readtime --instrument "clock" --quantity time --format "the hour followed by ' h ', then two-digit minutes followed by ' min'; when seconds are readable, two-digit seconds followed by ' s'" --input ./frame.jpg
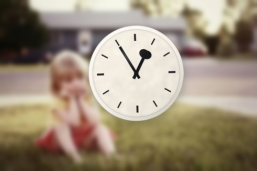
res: 12 h 55 min
